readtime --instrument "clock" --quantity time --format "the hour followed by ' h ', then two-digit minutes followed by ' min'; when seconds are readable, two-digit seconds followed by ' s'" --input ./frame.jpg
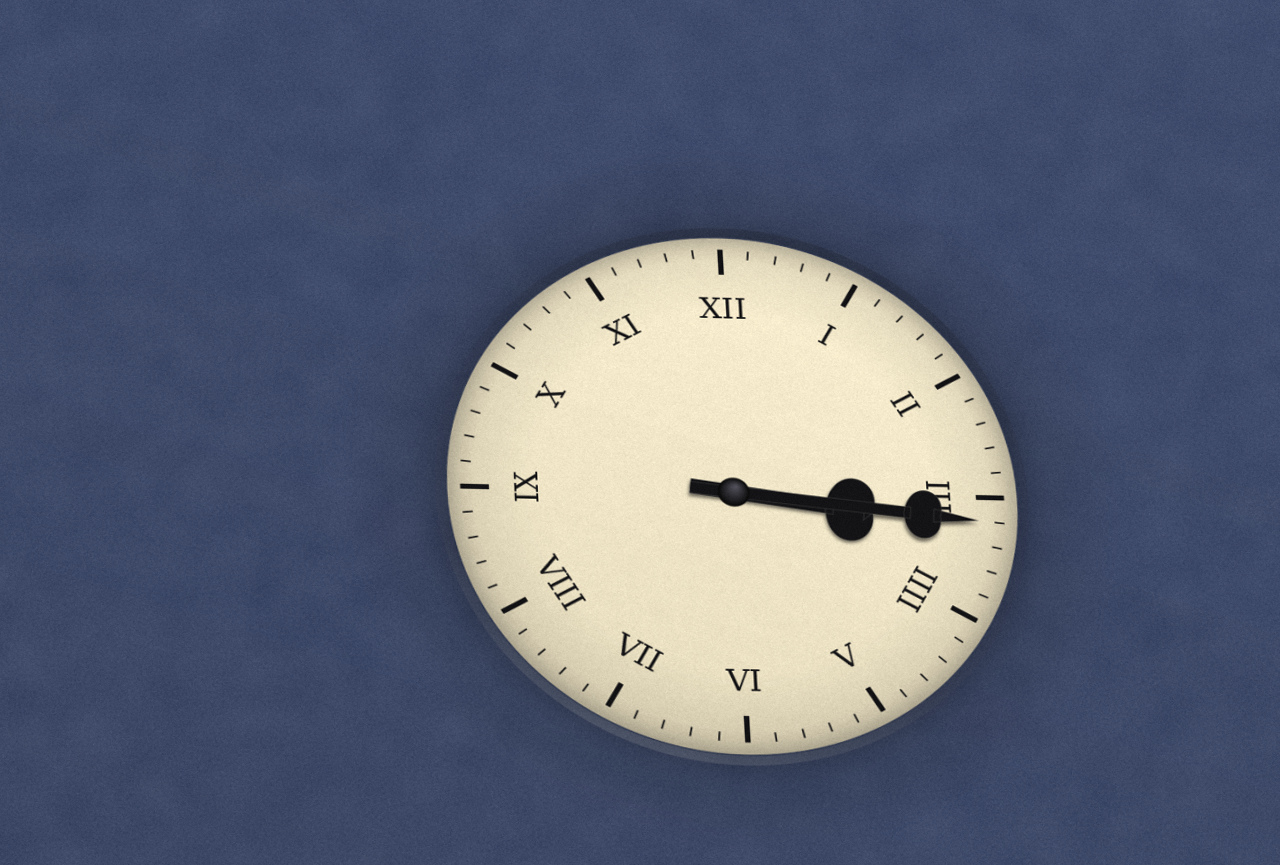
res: 3 h 16 min
